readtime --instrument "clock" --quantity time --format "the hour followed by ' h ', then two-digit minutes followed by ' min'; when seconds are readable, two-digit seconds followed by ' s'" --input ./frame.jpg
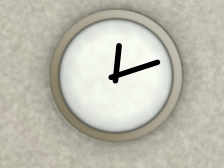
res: 12 h 12 min
